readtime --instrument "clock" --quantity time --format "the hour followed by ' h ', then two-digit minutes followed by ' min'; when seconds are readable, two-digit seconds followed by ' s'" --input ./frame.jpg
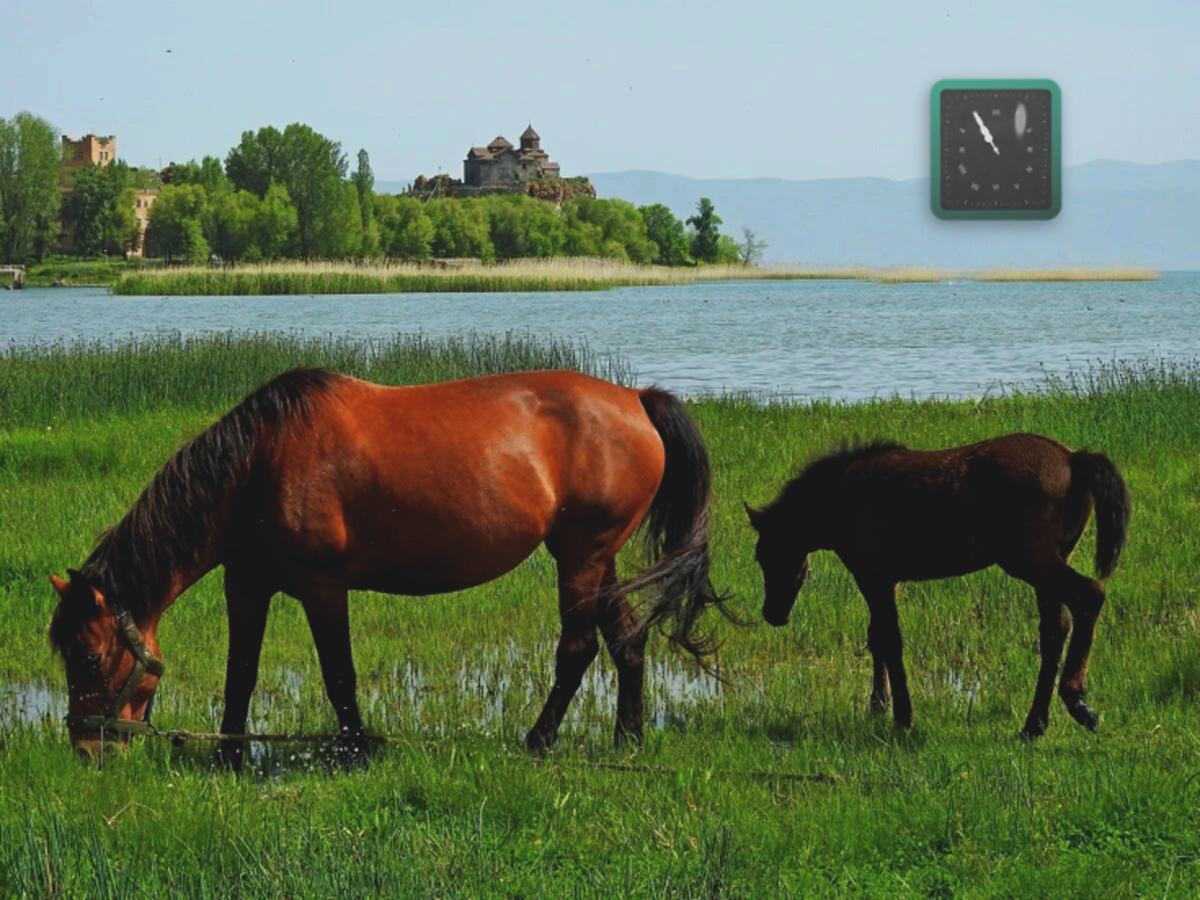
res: 10 h 55 min
